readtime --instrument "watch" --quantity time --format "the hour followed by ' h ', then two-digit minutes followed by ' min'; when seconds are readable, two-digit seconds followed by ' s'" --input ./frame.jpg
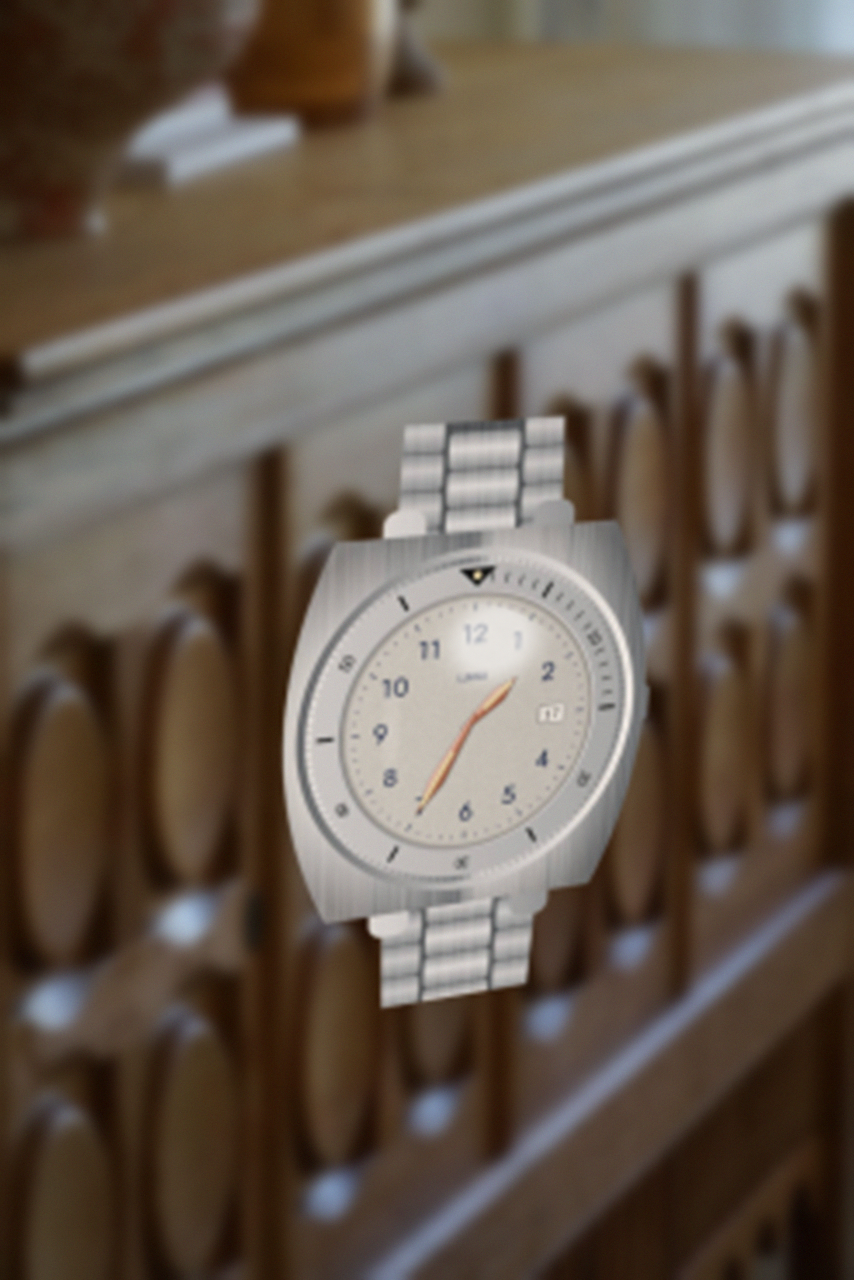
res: 1 h 35 min
